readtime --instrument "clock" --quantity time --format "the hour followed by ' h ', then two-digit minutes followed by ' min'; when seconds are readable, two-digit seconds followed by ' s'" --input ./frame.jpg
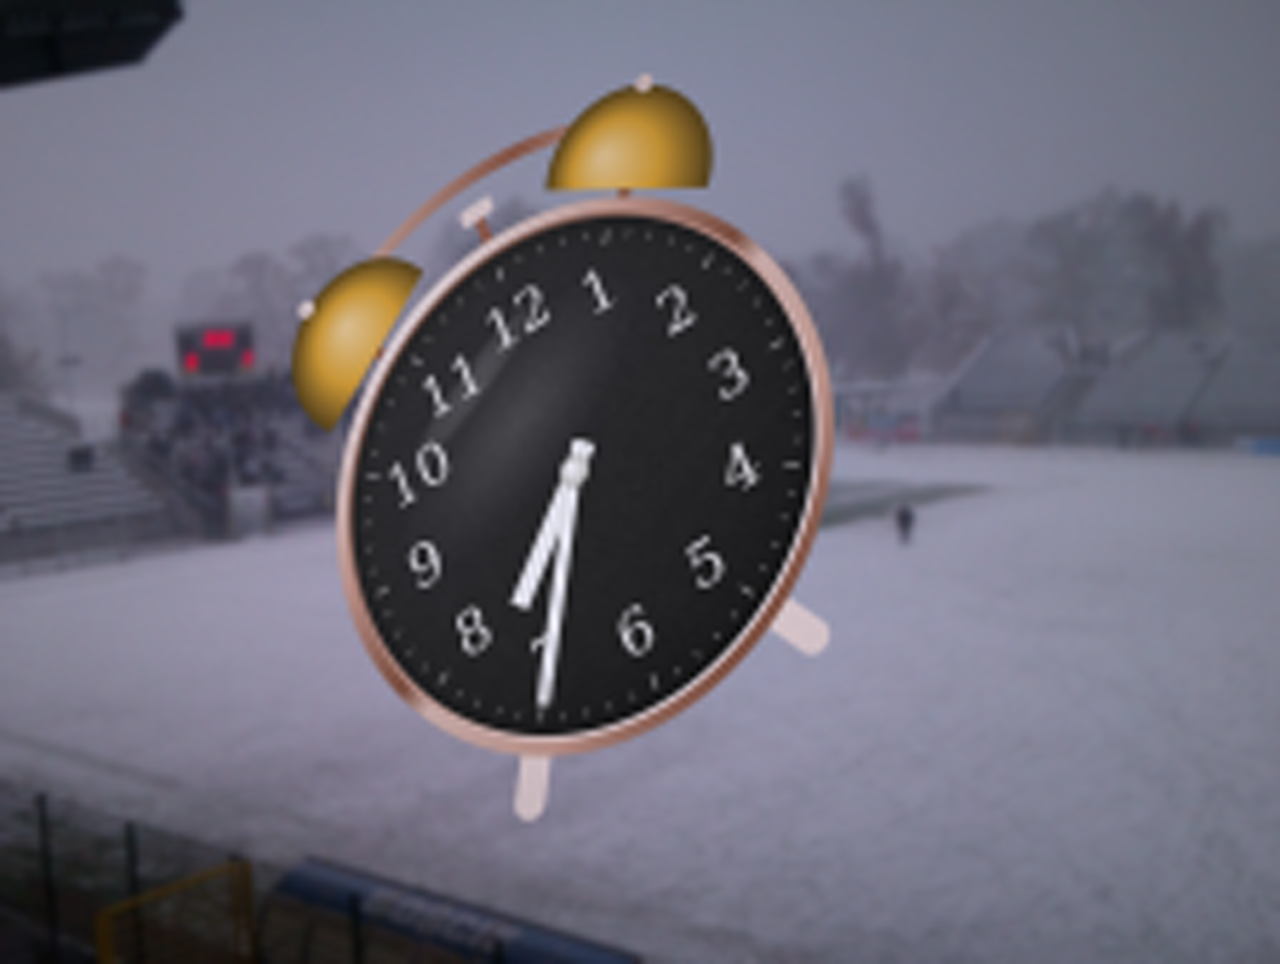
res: 7 h 35 min
